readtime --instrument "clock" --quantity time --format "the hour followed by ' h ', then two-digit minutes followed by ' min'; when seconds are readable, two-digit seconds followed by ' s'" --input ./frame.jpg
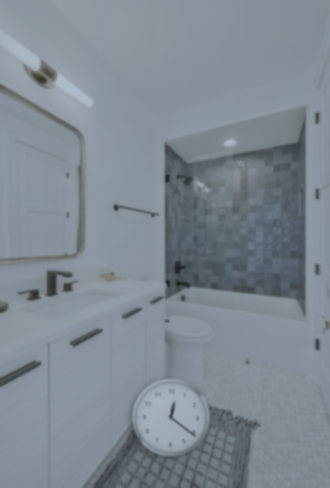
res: 12 h 21 min
